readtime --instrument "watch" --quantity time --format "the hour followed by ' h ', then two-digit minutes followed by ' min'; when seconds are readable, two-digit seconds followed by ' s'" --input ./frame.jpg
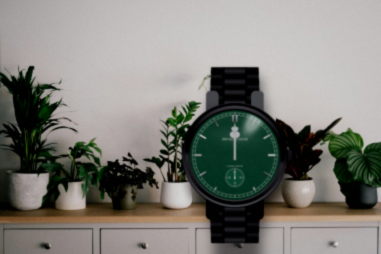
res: 12 h 00 min
